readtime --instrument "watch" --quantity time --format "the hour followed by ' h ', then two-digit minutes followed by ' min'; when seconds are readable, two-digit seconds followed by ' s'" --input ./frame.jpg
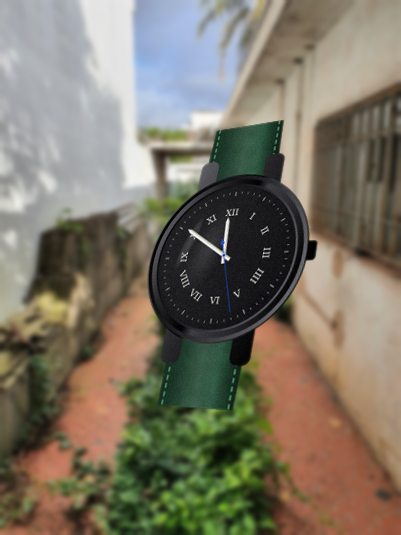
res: 11 h 50 min 27 s
